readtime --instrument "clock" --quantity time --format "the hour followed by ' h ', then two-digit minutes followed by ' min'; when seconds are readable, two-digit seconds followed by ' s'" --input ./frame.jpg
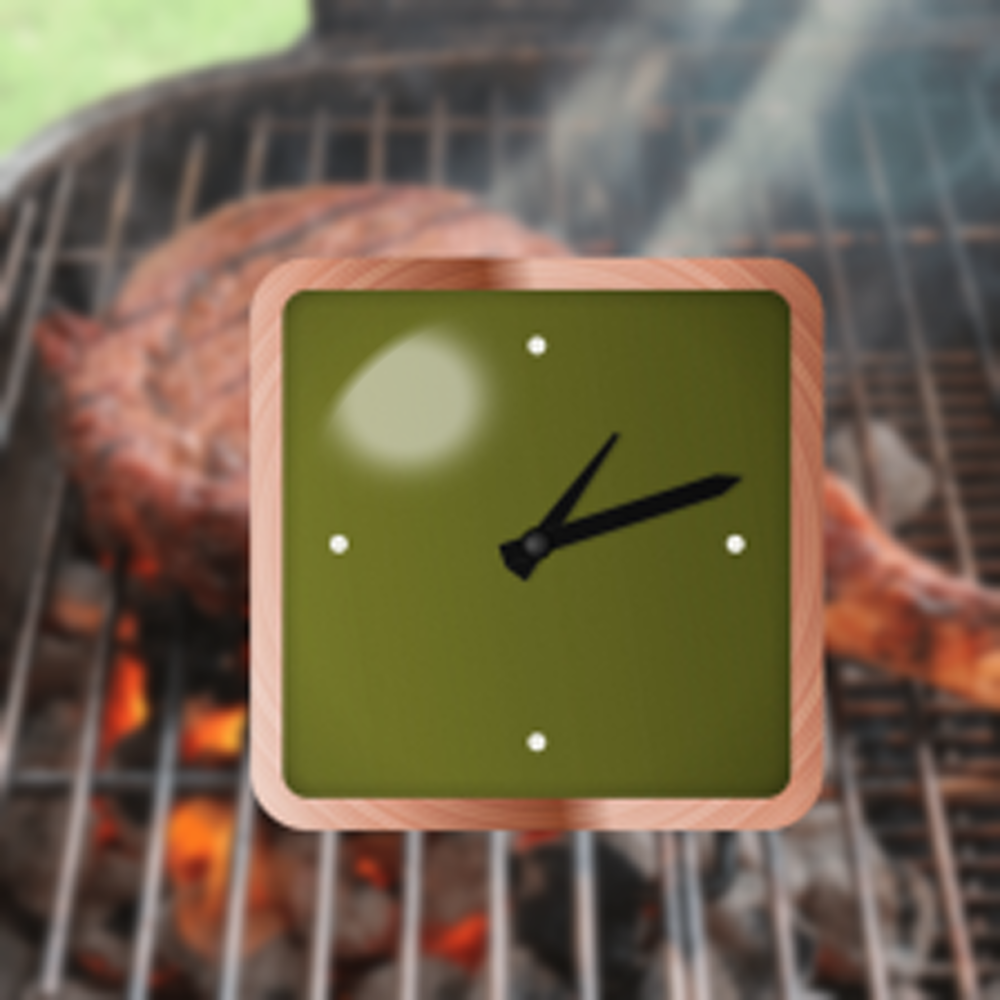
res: 1 h 12 min
